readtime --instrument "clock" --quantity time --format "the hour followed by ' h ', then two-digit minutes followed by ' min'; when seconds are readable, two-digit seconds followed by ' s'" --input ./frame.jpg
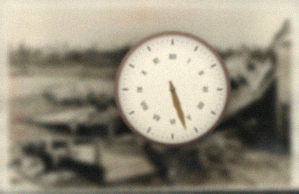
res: 5 h 27 min
